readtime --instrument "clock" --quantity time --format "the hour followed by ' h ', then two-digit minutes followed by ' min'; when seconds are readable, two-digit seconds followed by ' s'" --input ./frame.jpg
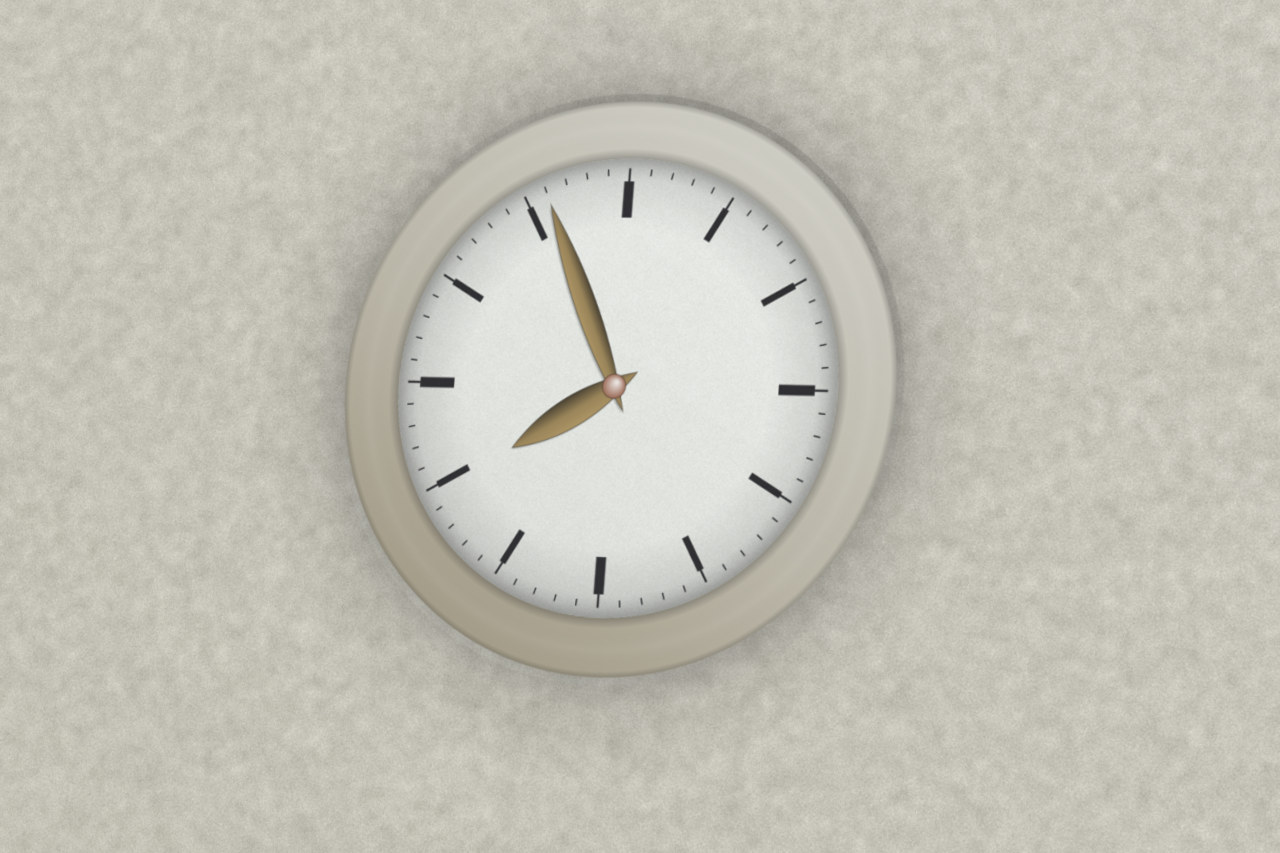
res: 7 h 56 min
